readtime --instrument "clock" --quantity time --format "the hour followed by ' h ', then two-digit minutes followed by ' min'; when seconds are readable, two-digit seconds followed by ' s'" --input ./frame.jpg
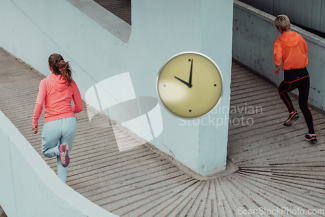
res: 10 h 01 min
